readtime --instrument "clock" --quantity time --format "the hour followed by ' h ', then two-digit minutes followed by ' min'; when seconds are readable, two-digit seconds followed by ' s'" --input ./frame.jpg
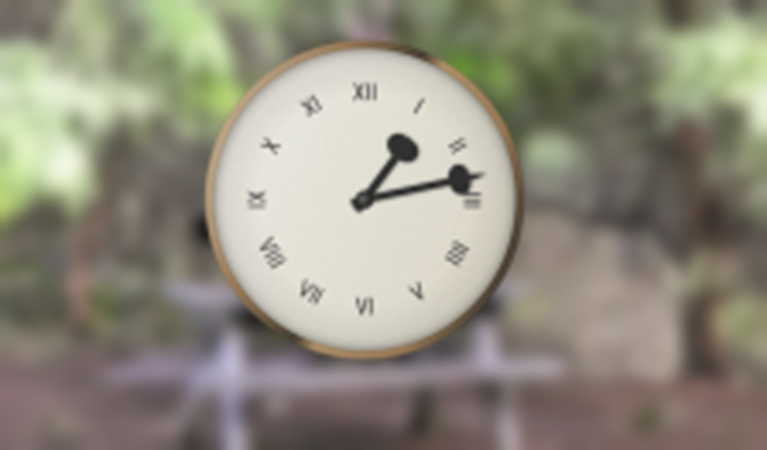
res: 1 h 13 min
